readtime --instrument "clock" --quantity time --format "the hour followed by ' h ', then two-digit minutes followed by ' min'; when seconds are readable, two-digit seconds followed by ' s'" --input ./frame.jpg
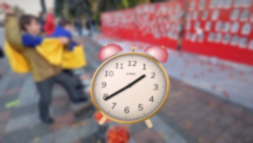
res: 1 h 39 min
